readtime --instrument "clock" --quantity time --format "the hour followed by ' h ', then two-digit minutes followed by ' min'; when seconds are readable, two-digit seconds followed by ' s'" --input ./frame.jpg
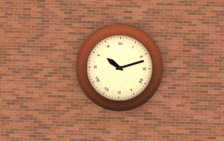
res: 10 h 12 min
